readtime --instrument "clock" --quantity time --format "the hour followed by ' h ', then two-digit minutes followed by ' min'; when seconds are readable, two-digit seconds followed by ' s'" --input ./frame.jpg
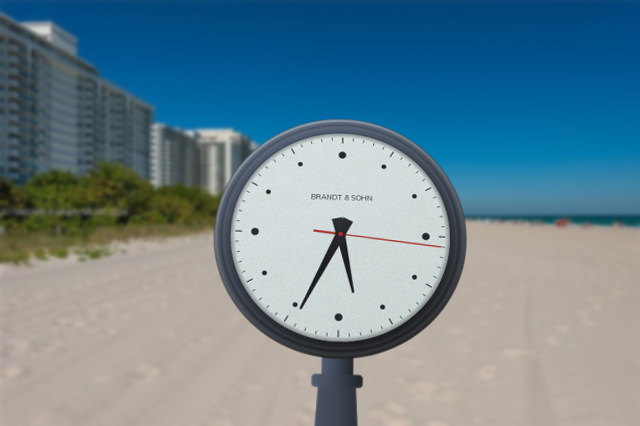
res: 5 h 34 min 16 s
